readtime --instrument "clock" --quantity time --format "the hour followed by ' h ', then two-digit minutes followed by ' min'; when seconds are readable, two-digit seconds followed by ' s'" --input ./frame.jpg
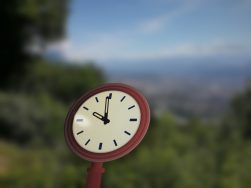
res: 9 h 59 min
